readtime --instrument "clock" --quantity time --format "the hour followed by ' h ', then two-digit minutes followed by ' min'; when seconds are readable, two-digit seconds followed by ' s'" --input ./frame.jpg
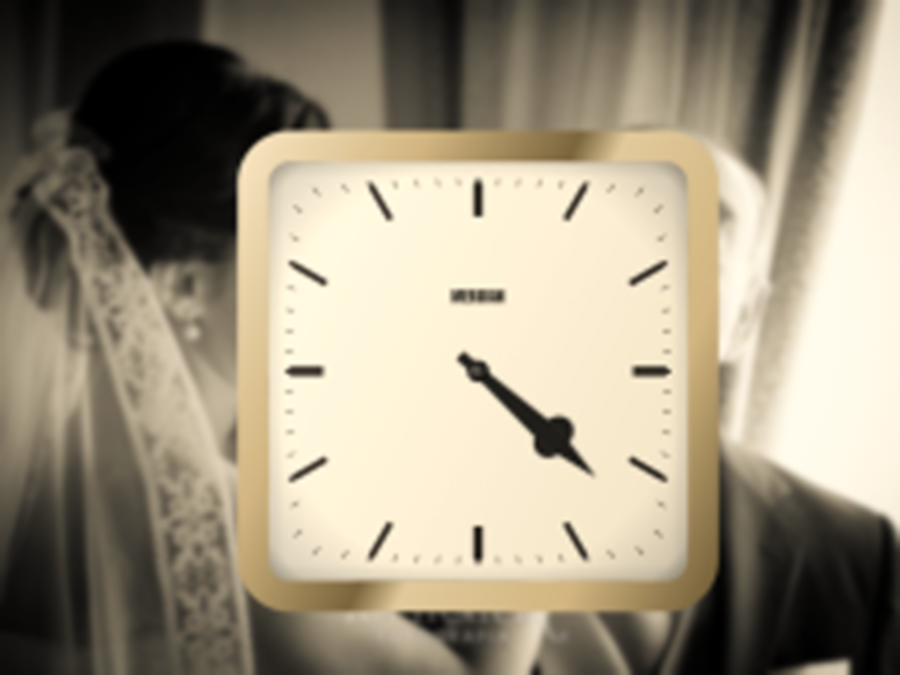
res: 4 h 22 min
